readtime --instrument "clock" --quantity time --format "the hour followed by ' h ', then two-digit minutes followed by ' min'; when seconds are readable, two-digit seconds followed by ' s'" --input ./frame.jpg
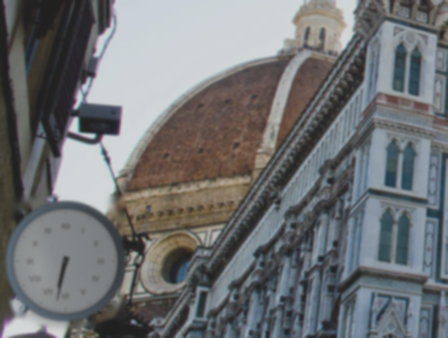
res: 6 h 32 min
